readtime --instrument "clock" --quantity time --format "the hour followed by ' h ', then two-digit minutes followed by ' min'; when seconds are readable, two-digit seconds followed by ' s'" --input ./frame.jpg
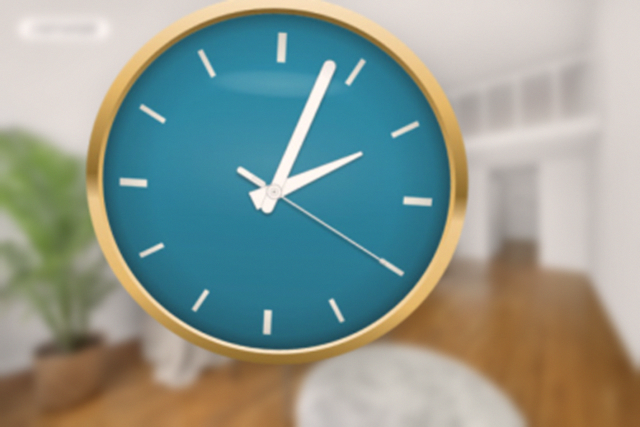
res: 2 h 03 min 20 s
